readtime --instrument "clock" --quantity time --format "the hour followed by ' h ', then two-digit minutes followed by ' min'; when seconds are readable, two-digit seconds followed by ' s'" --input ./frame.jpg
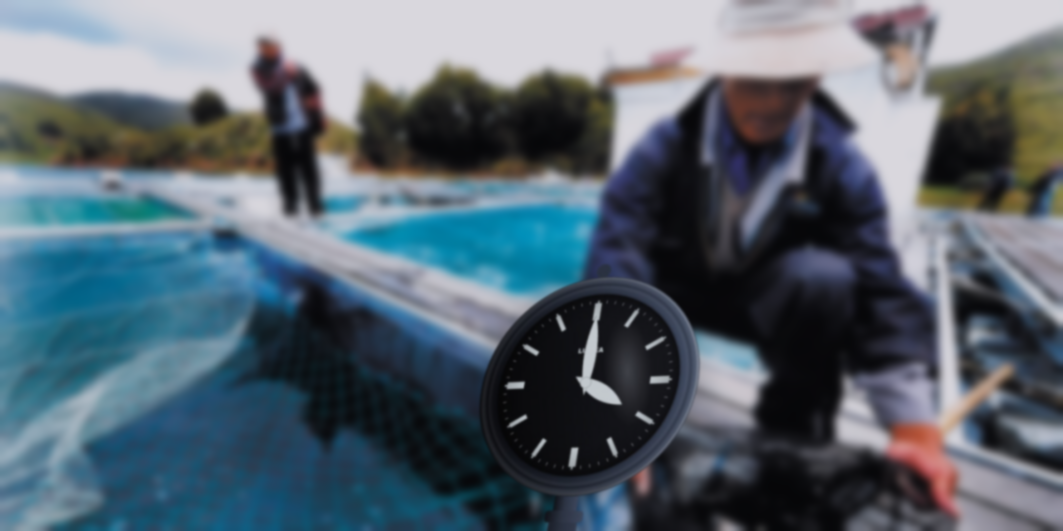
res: 4 h 00 min
